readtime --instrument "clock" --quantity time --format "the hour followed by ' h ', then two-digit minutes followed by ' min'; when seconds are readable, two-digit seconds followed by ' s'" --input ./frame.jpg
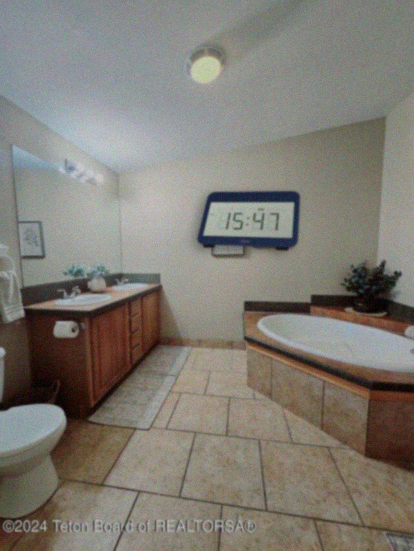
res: 15 h 47 min
